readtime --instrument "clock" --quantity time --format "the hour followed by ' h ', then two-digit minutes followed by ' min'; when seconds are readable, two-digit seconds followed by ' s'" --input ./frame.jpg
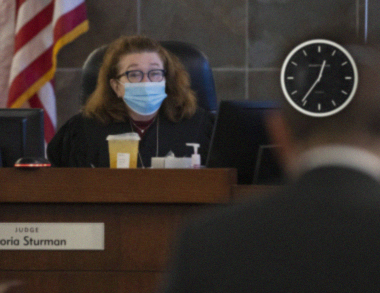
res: 12 h 36 min
